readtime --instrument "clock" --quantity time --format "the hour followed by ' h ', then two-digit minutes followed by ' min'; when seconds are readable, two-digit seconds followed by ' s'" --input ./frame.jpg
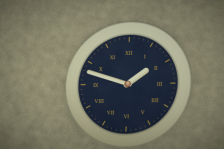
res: 1 h 48 min
